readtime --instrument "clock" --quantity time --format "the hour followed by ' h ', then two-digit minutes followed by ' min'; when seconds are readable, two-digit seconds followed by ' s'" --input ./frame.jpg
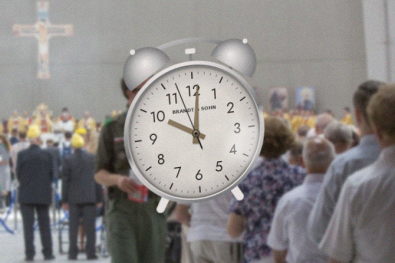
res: 10 h 00 min 57 s
